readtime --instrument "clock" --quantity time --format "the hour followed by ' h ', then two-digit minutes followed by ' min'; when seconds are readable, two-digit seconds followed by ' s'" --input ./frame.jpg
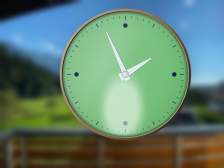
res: 1 h 56 min
